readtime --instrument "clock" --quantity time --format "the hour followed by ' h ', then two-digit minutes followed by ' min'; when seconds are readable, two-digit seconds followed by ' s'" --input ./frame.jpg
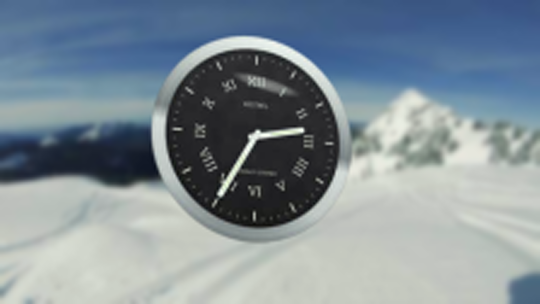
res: 2 h 35 min
